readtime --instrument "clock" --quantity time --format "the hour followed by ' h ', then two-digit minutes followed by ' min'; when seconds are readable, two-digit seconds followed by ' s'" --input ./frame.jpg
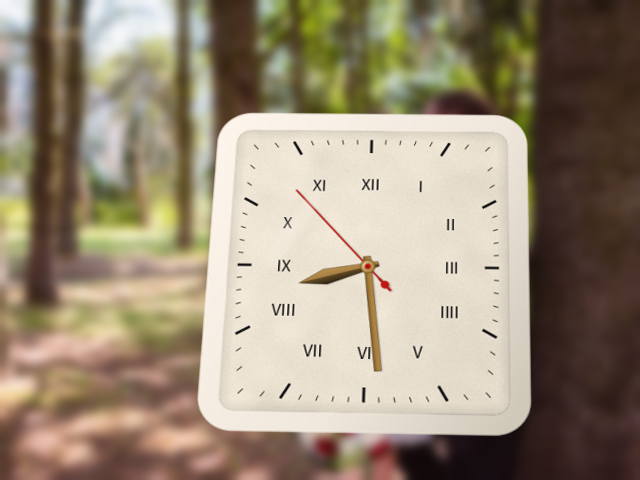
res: 8 h 28 min 53 s
